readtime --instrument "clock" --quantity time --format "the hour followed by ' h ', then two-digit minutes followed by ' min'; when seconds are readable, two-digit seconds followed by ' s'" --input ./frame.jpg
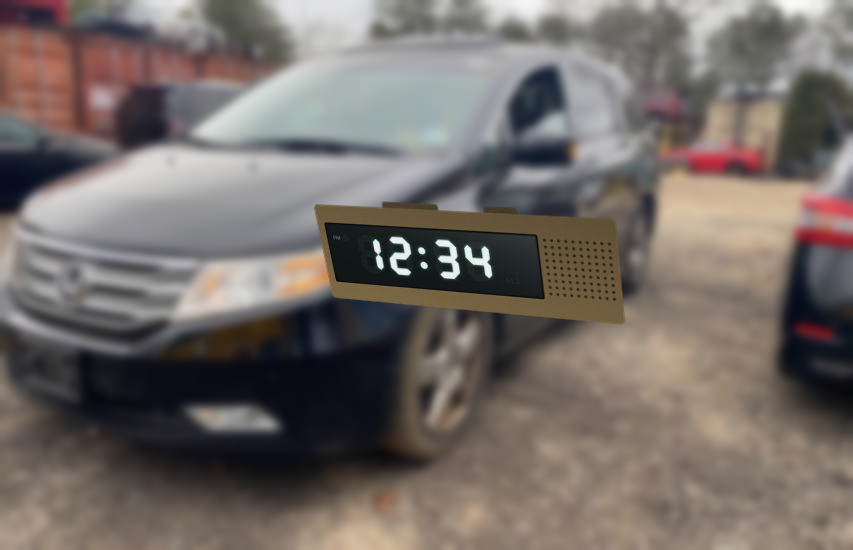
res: 12 h 34 min
